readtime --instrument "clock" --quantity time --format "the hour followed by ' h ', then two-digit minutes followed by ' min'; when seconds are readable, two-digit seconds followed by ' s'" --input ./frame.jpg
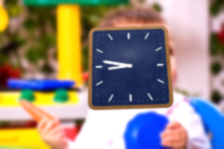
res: 8 h 47 min
